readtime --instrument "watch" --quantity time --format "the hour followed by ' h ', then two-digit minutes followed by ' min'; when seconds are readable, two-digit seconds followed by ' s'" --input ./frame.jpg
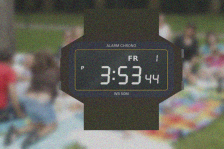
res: 3 h 53 min 44 s
